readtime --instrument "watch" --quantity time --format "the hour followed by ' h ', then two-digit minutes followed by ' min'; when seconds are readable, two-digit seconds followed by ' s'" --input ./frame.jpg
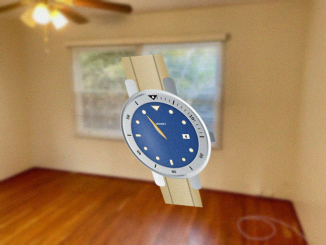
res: 10 h 55 min
